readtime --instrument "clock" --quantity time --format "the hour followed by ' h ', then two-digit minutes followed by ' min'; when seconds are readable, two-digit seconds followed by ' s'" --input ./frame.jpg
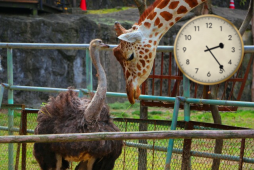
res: 2 h 24 min
